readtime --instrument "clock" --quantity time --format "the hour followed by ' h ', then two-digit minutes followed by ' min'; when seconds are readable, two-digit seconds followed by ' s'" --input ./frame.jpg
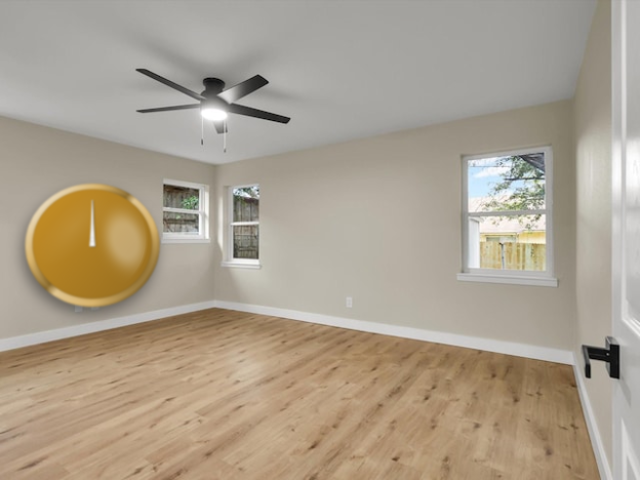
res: 12 h 00 min
